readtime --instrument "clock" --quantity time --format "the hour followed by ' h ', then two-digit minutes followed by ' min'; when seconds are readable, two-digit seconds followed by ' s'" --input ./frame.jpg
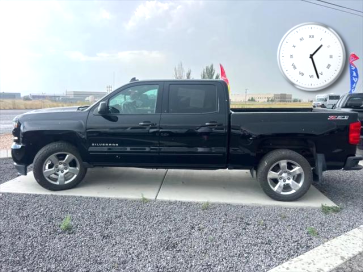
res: 1 h 27 min
